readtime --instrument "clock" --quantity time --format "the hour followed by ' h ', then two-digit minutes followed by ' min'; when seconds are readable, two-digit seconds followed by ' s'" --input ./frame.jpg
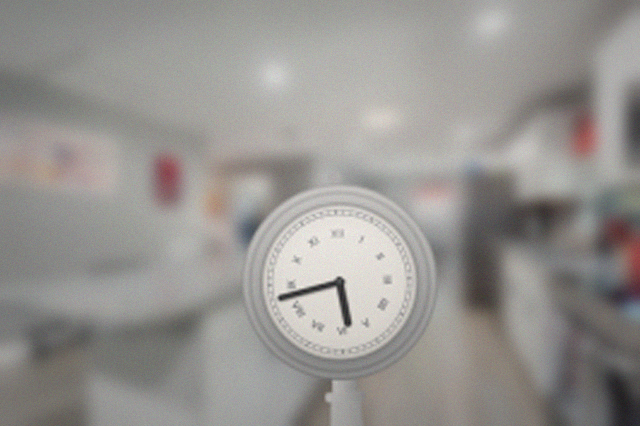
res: 5 h 43 min
